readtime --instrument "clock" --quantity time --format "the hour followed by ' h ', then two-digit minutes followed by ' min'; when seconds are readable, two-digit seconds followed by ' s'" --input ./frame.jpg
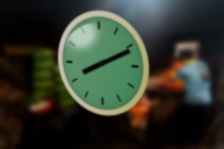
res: 8 h 11 min
